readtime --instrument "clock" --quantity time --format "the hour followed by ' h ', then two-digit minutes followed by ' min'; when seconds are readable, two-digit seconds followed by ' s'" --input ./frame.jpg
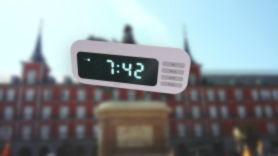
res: 7 h 42 min
